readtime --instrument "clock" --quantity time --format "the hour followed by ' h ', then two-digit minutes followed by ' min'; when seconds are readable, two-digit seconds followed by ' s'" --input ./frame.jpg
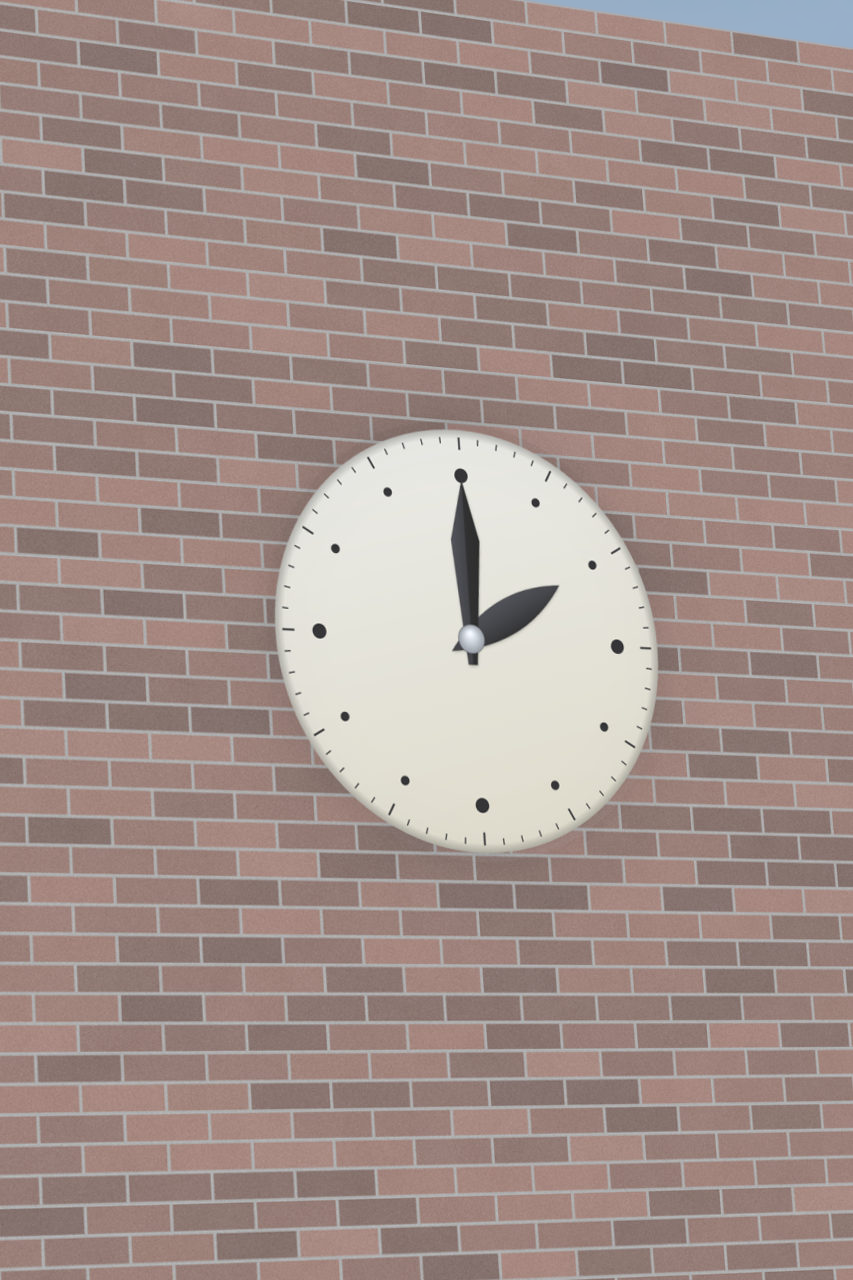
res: 2 h 00 min
